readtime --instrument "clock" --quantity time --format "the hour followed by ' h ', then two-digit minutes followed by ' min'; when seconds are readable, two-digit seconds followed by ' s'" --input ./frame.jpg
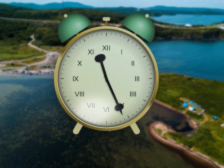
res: 11 h 26 min
